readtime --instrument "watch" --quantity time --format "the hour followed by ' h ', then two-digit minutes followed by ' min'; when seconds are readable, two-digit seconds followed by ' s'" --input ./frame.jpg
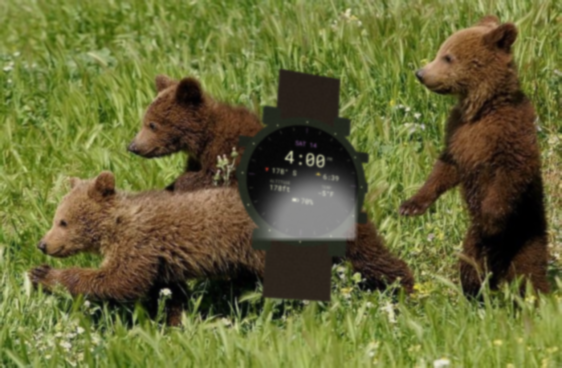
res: 4 h 00 min
